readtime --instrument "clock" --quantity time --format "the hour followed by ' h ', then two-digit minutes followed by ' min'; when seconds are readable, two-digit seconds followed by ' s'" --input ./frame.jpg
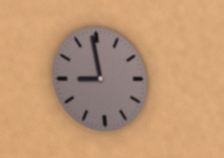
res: 8 h 59 min
